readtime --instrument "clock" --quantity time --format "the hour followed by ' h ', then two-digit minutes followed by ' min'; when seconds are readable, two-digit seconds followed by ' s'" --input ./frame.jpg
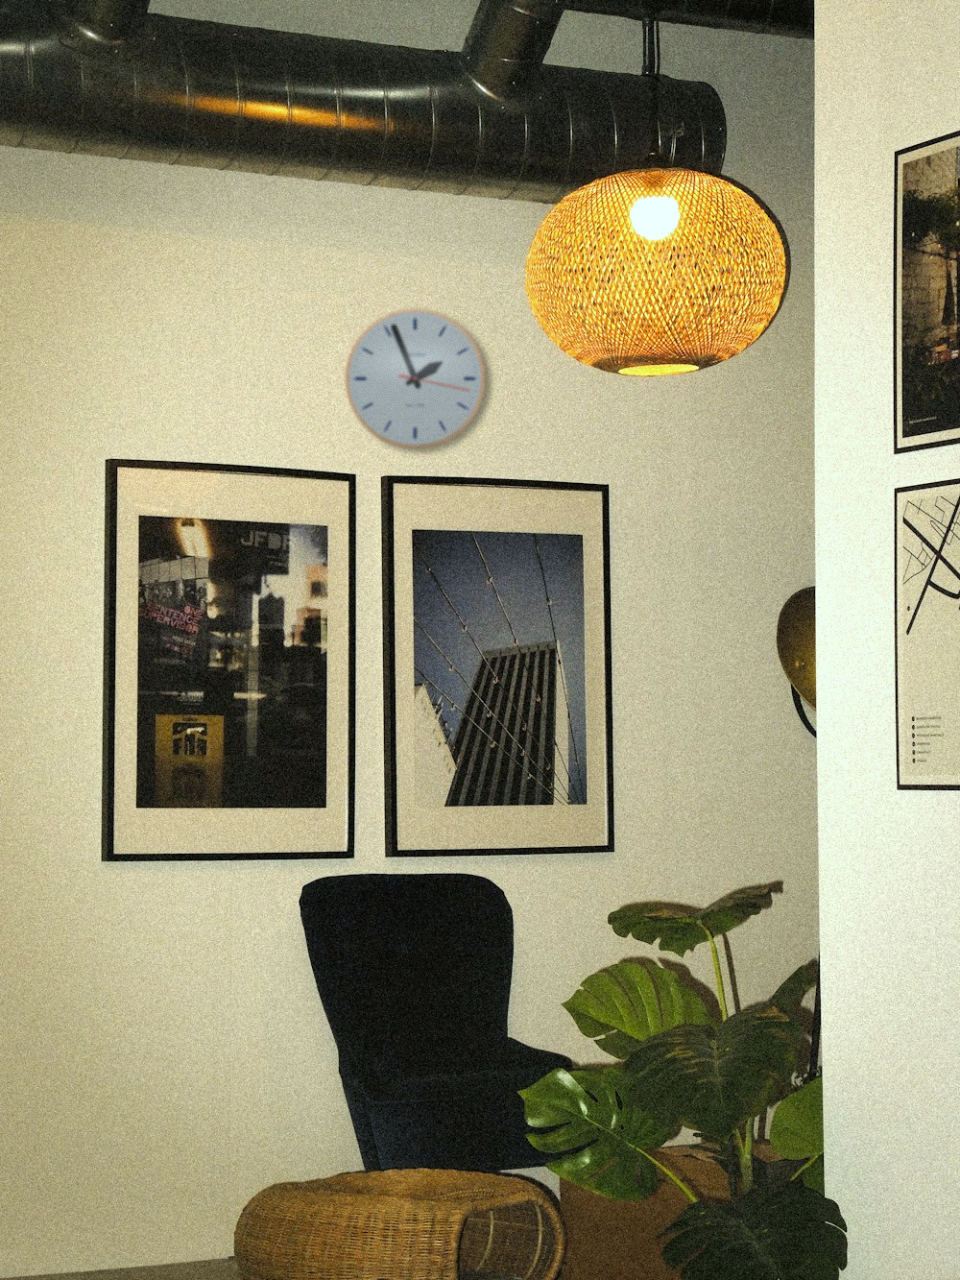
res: 1 h 56 min 17 s
